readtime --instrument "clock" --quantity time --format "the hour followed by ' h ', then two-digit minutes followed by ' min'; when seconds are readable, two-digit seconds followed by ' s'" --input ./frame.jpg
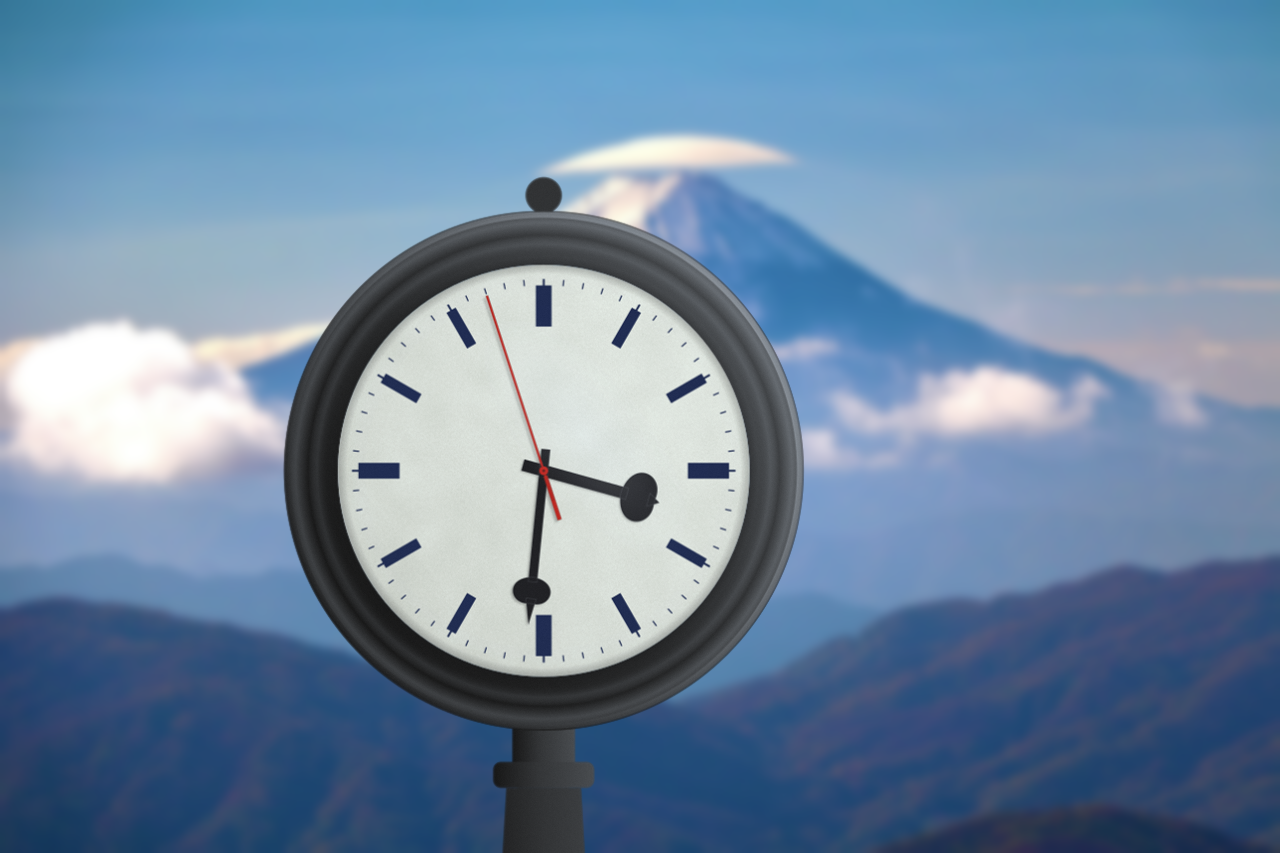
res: 3 h 30 min 57 s
